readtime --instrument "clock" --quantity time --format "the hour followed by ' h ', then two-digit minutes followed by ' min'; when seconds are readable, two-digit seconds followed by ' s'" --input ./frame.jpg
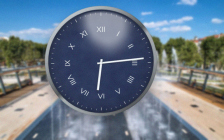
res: 6 h 14 min
